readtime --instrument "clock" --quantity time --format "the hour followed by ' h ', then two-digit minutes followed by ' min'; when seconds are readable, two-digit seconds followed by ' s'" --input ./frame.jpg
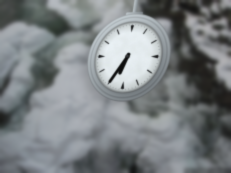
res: 6 h 35 min
